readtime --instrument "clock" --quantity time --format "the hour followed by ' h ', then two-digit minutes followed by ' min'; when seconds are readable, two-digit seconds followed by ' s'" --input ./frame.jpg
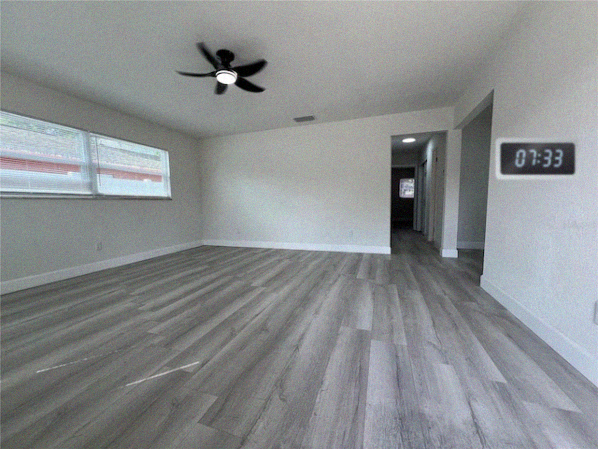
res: 7 h 33 min
